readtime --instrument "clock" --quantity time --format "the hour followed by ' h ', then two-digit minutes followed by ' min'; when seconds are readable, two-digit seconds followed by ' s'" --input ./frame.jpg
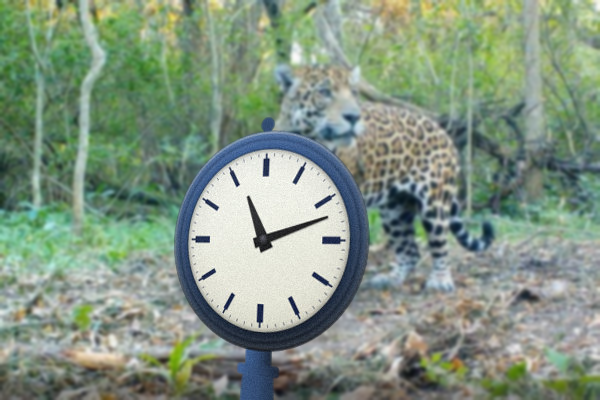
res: 11 h 12 min
